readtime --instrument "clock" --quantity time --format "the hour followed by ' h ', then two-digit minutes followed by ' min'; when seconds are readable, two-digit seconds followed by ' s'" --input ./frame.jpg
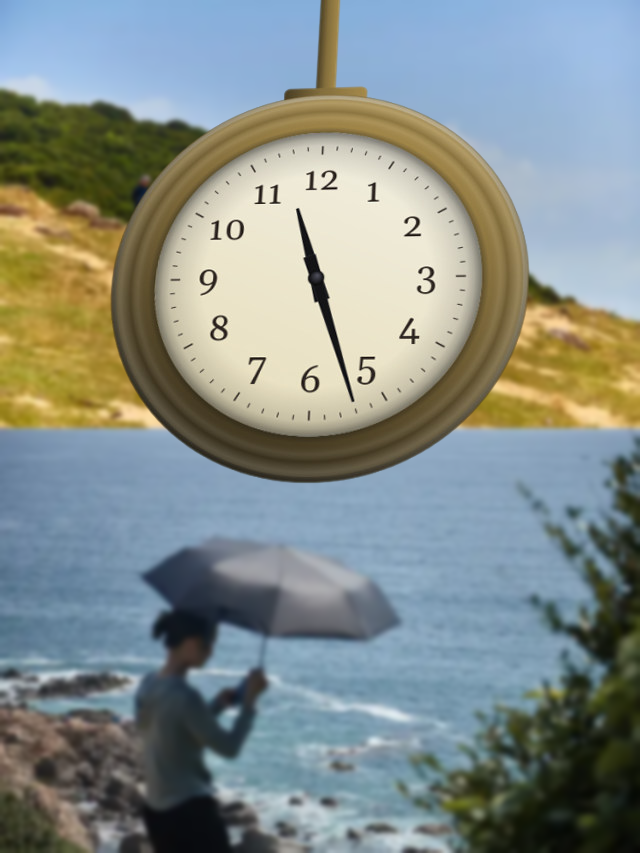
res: 11 h 27 min
